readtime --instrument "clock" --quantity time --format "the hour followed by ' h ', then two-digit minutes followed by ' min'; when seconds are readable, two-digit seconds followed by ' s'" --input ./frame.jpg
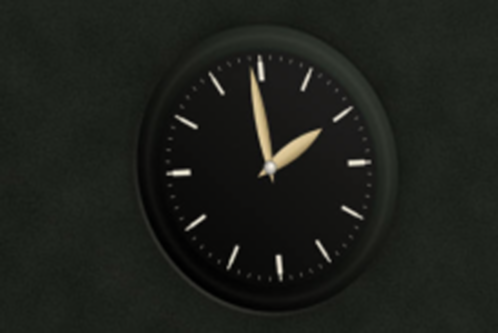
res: 1 h 59 min
